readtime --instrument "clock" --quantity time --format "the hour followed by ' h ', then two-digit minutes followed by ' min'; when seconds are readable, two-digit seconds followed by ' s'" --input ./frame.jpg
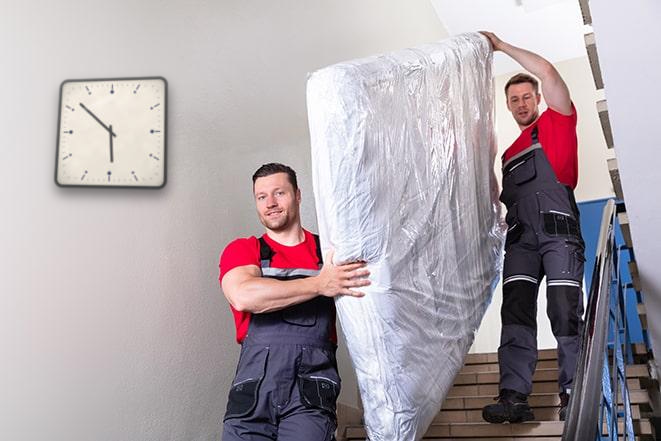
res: 5 h 52 min
